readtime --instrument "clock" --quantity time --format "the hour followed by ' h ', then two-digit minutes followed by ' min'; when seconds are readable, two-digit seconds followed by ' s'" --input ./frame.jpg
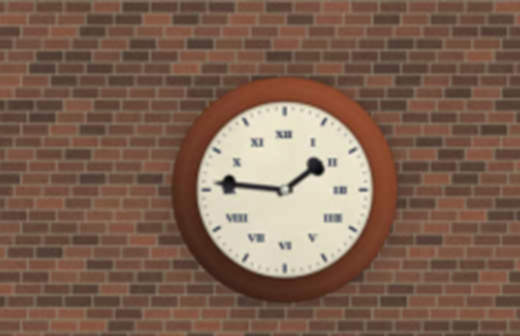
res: 1 h 46 min
